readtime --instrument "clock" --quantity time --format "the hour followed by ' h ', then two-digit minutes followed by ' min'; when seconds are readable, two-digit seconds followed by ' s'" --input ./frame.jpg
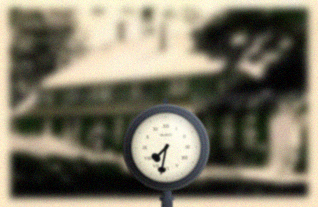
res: 7 h 32 min
